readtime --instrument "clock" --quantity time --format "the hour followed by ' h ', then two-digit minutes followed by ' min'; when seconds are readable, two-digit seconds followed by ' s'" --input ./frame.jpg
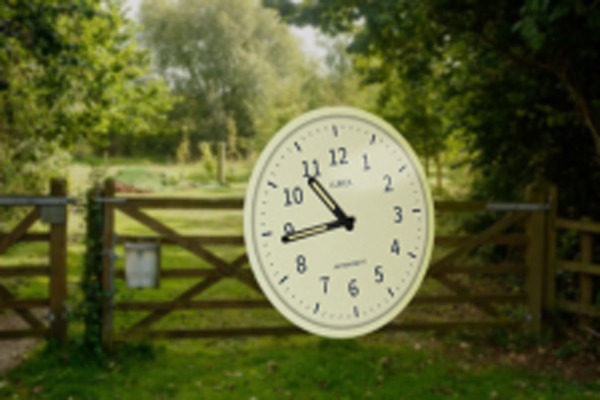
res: 10 h 44 min
